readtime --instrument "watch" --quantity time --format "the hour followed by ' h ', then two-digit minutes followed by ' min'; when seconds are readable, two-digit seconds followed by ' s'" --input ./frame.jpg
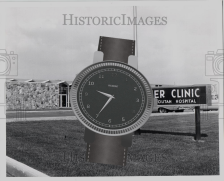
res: 9 h 35 min
